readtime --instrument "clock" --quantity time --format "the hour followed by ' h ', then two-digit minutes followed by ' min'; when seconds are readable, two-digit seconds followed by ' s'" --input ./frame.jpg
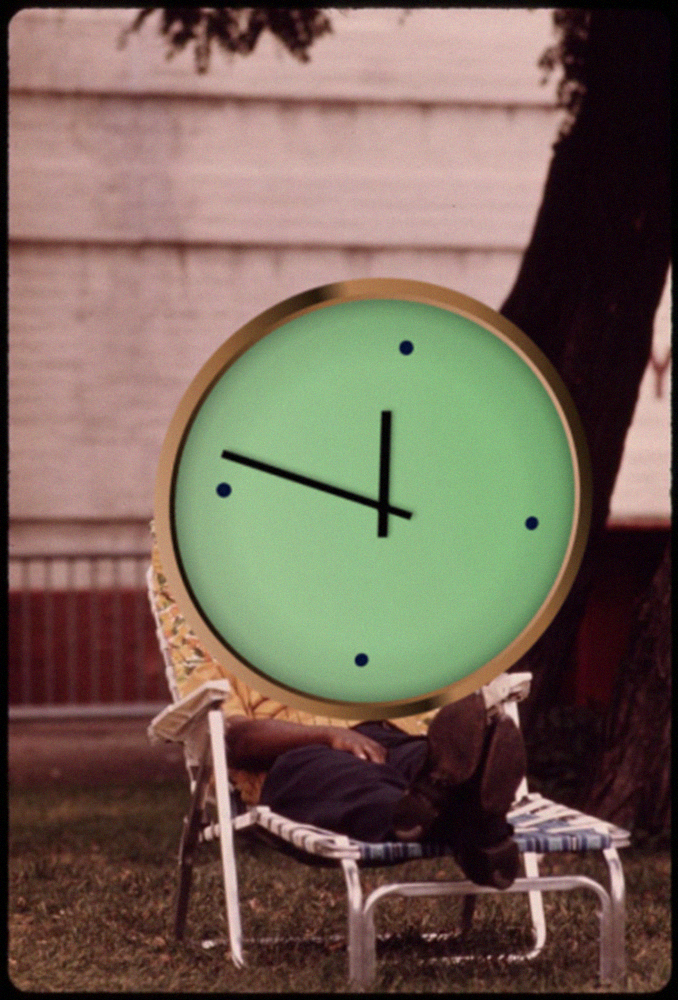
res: 11 h 47 min
